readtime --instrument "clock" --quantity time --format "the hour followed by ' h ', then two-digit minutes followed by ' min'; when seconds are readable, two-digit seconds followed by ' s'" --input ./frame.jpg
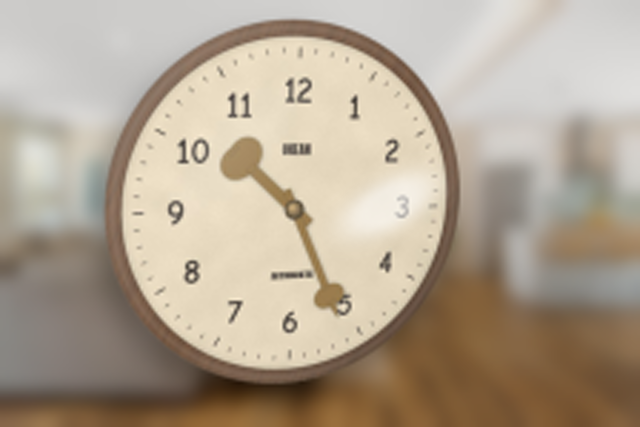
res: 10 h 26 min
